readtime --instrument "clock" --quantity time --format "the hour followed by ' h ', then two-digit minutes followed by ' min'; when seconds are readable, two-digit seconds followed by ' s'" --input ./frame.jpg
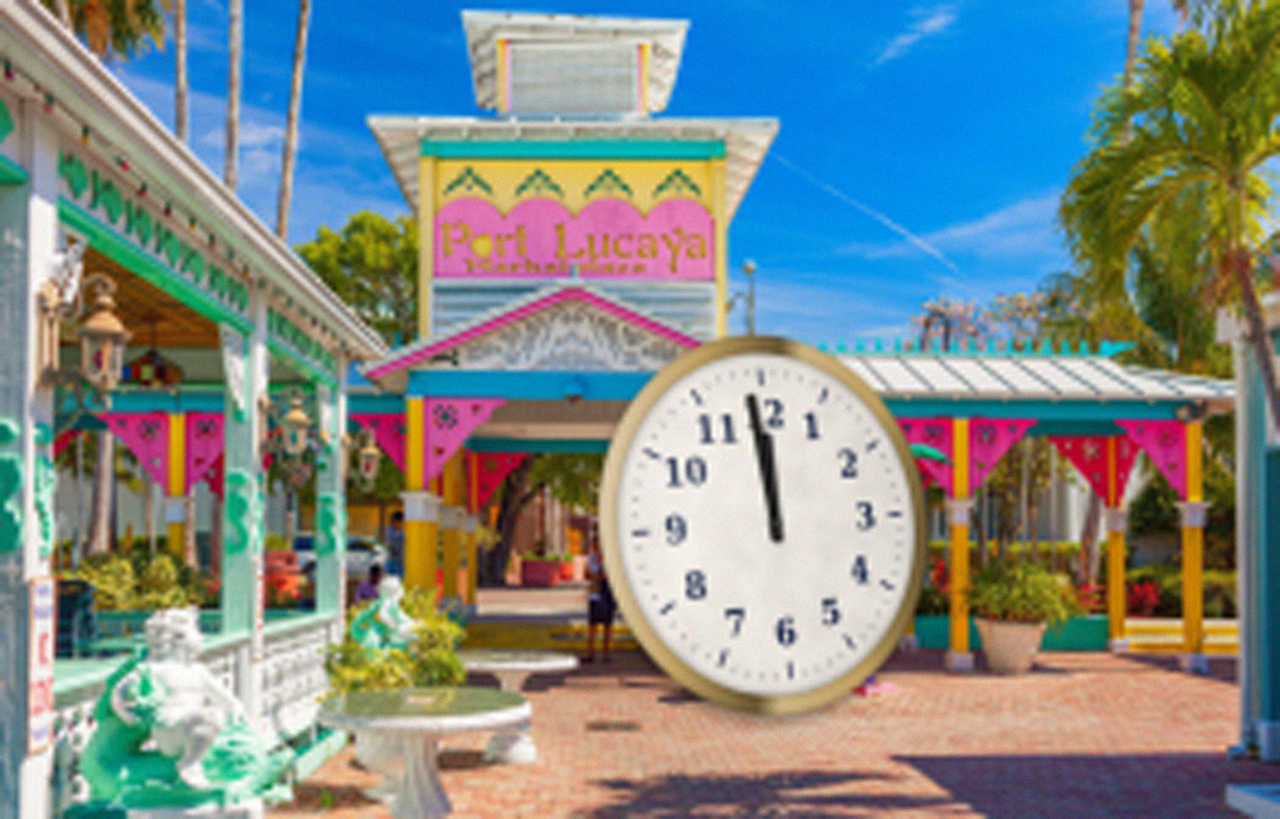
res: 11 h 59 min
